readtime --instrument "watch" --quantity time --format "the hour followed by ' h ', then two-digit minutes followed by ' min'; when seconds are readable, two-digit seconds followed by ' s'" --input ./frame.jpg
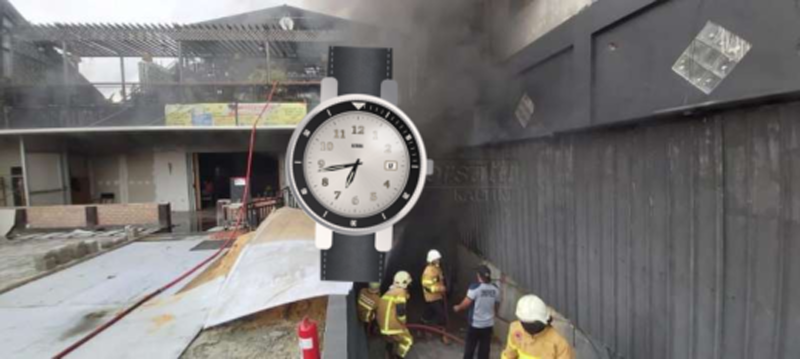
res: 6 h 43 min
